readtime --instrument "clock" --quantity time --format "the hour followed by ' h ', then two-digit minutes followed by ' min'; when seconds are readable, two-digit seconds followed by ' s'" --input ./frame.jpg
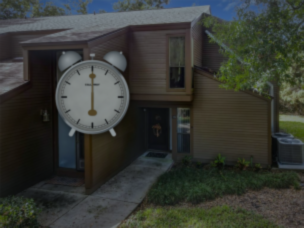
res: 6 h 00 min
